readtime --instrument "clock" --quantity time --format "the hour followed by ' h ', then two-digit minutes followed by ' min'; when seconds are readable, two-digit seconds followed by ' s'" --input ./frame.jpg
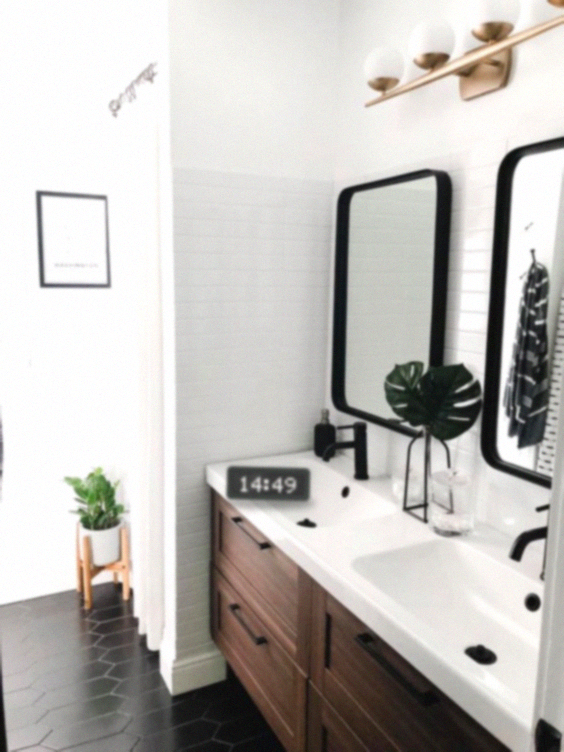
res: 14 h 49 min
